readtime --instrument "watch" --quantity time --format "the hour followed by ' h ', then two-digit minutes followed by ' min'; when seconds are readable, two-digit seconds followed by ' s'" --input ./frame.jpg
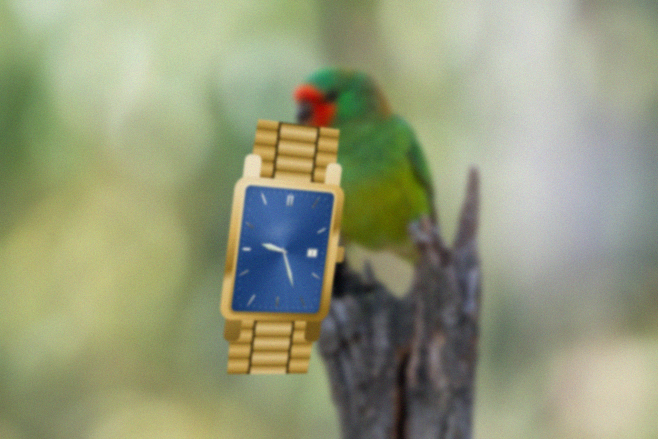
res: 9 h 26 min
